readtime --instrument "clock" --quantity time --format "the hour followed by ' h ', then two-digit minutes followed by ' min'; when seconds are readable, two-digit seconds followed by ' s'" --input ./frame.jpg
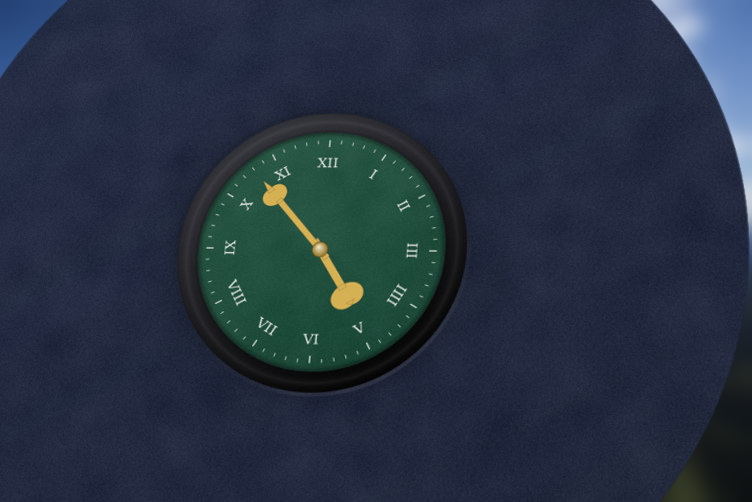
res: 4 h 53 min
